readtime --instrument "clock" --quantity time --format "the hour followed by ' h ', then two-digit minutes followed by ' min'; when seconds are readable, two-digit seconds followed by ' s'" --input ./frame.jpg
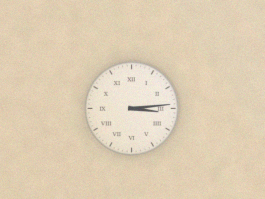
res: 3 h 14 min
